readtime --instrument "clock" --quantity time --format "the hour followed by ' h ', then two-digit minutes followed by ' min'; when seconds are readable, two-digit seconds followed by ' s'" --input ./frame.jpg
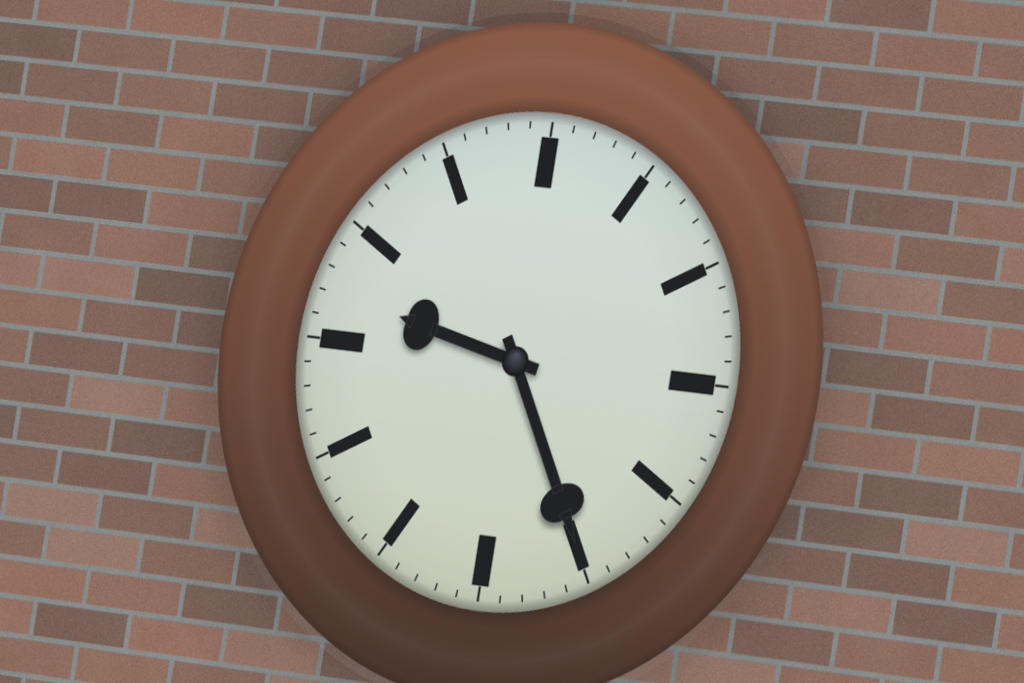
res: 9 h 25 min
